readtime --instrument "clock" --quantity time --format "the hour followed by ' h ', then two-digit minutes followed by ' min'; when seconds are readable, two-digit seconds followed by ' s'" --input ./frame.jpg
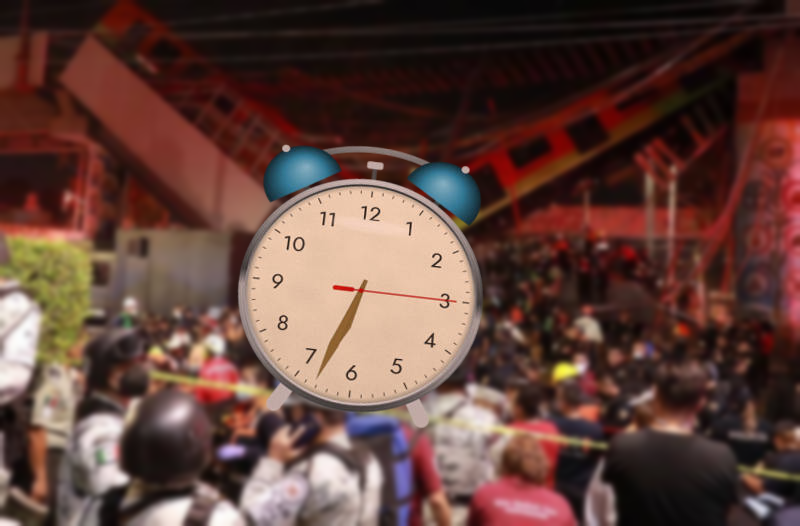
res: 6 h 33 min 15 s
